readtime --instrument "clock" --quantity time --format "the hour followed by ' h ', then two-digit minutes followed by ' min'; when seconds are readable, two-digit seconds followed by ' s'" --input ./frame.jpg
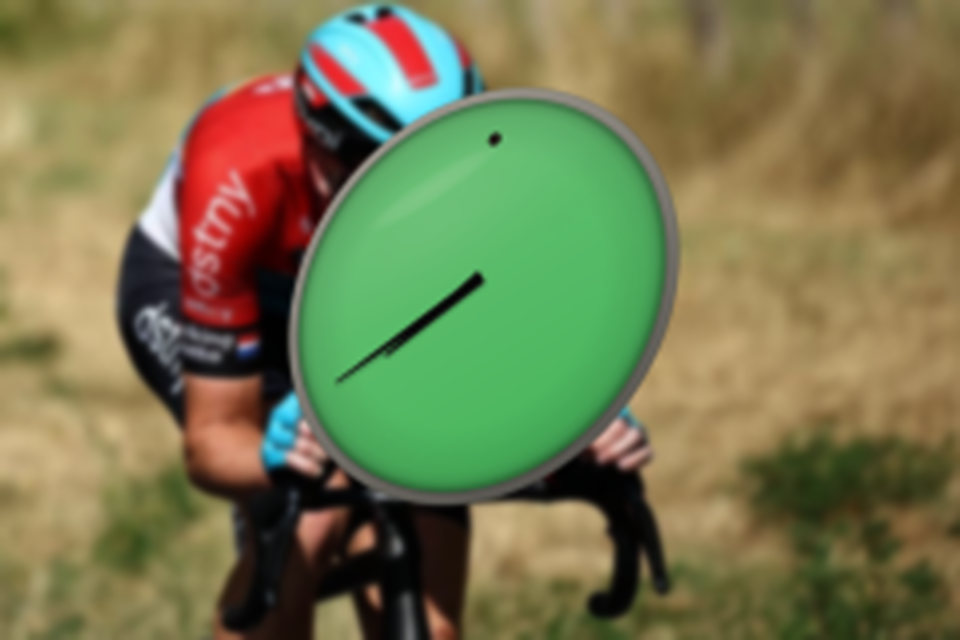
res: 7 h 39 min
